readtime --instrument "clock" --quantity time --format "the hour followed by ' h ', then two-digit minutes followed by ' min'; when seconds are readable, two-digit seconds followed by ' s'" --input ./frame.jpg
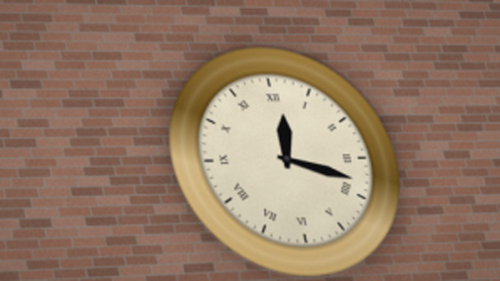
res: 12 h 18 min
